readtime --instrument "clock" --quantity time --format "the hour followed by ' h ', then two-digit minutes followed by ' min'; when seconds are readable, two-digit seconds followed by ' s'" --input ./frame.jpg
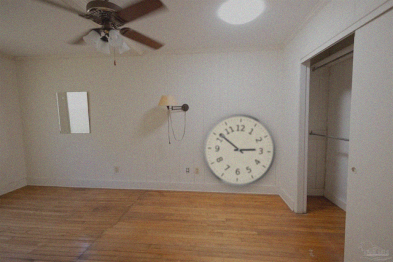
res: 2 h 51 min
